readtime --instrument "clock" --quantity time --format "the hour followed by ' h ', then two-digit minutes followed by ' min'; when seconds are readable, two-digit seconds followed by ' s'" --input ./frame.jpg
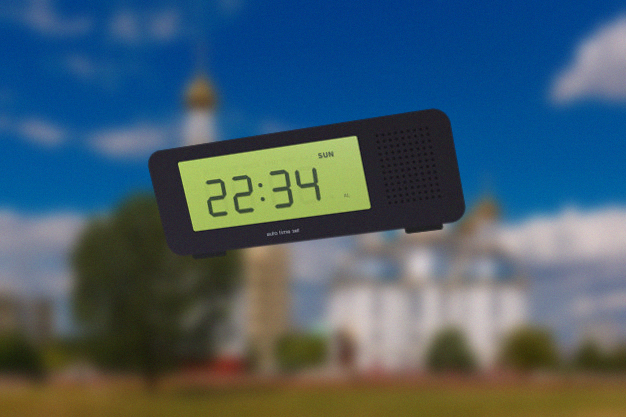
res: 22 h 34 min
